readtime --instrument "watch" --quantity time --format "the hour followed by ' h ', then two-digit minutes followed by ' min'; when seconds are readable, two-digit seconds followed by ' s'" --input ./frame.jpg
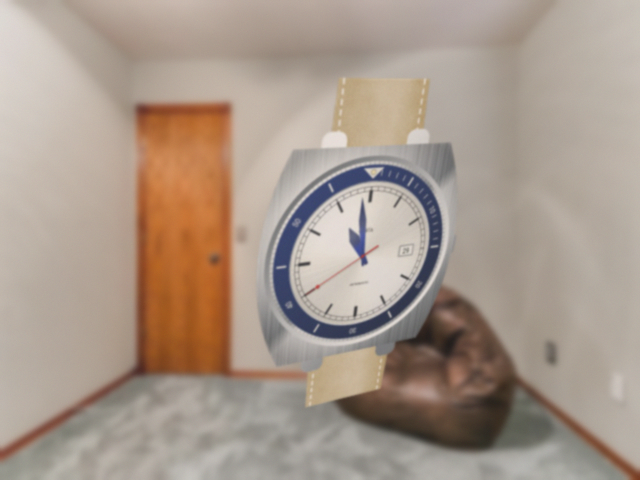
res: 10 h 58 min 40 s
